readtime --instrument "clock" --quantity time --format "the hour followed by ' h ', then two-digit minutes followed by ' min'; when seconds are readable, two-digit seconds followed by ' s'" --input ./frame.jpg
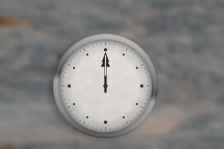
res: 12 h 00 min
